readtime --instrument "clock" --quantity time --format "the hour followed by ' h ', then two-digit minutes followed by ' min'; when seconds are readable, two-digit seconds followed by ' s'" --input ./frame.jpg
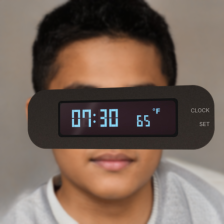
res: 7 h 30 min
